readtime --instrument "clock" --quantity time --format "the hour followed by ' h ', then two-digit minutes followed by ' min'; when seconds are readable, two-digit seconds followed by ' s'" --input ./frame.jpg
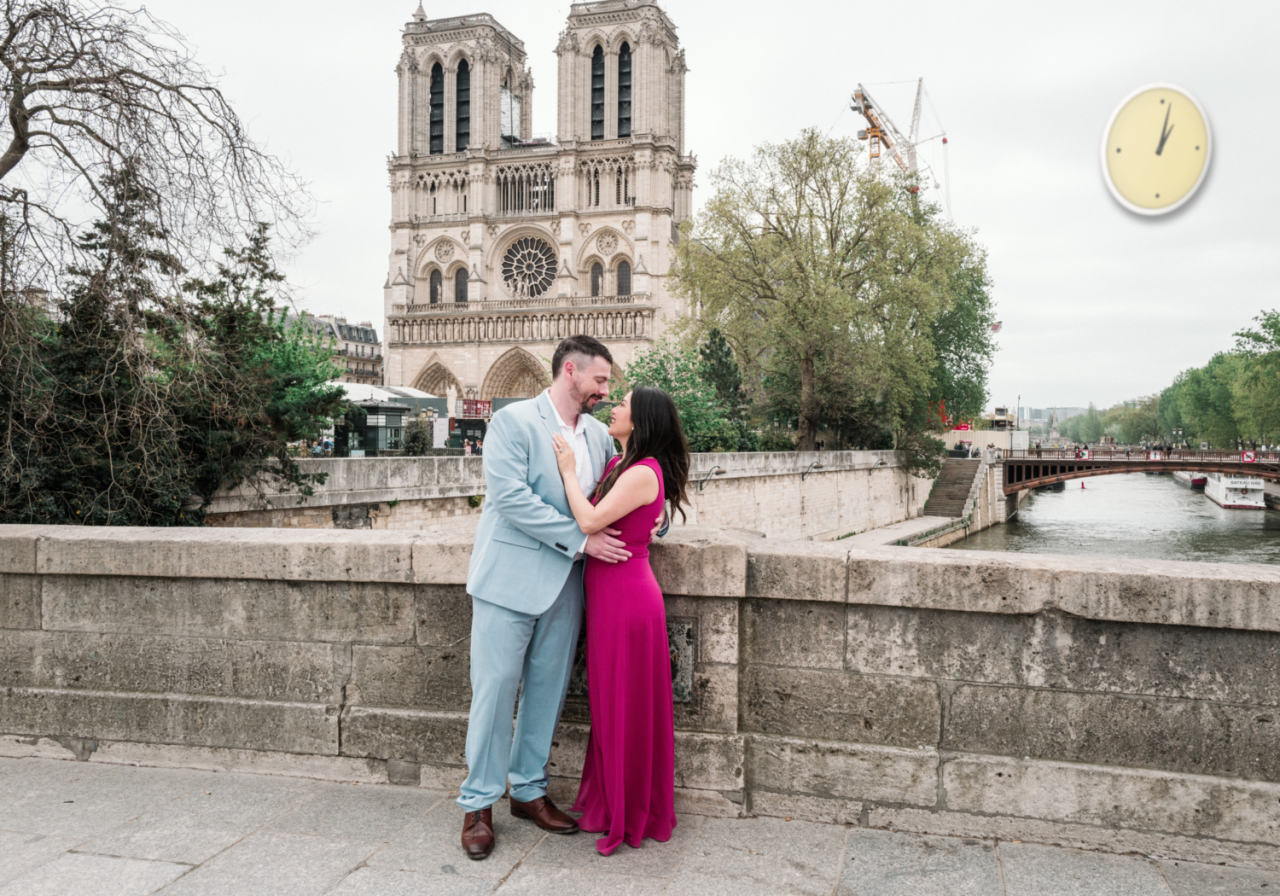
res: 1 h 02 min
